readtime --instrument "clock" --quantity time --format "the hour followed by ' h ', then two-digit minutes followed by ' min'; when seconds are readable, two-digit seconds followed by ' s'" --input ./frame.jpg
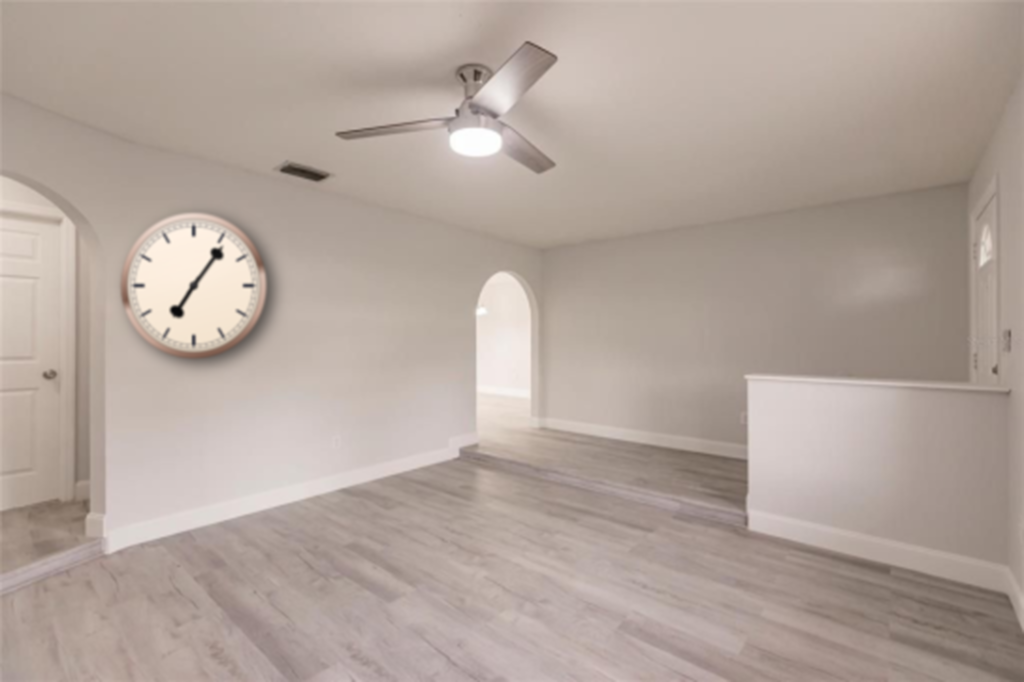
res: 7 h 06 min
